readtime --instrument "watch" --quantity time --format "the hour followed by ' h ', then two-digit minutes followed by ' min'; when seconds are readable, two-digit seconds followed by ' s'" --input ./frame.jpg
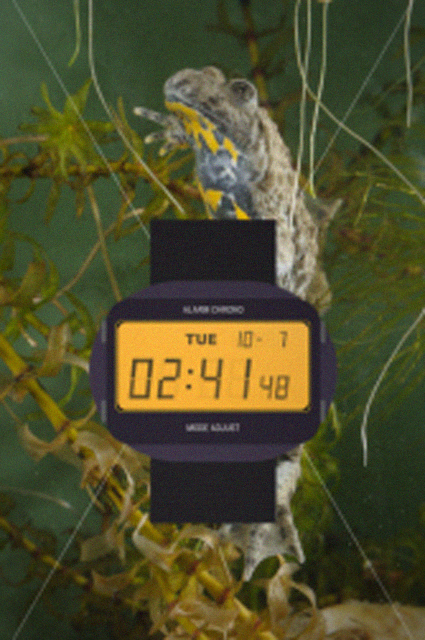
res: 2 h 41 min 48 s
